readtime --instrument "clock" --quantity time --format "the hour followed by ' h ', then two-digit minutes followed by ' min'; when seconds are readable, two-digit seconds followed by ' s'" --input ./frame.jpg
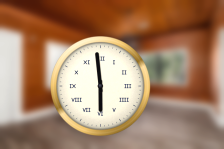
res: 5 h 59 min
